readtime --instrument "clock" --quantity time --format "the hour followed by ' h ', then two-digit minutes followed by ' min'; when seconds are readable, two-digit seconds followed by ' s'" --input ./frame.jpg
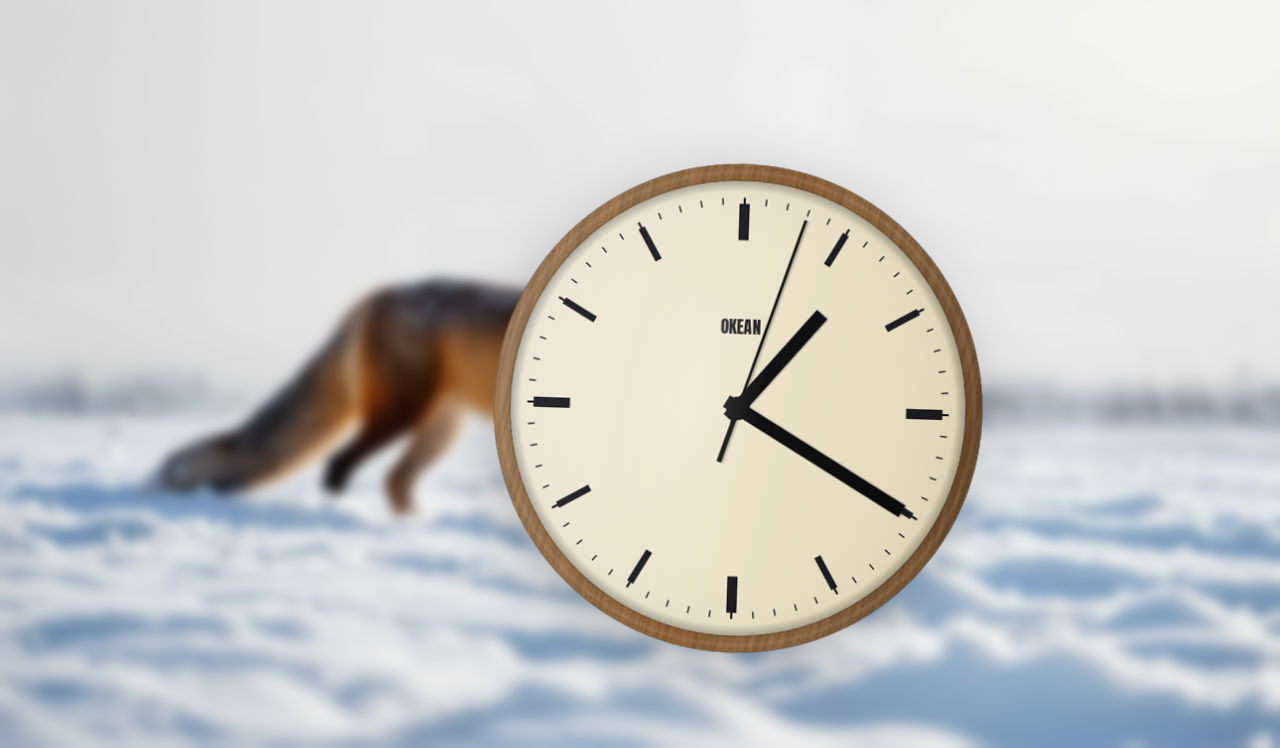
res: 1 h 20 min 03 s
